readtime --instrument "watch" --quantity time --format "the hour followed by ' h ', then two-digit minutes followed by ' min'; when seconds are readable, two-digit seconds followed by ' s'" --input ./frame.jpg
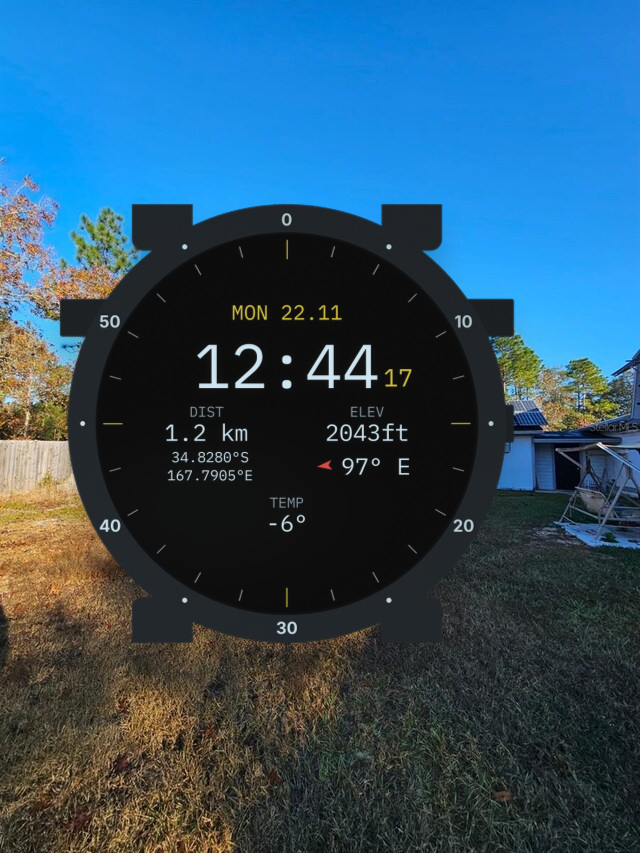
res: 12 h 44 min 17 s
